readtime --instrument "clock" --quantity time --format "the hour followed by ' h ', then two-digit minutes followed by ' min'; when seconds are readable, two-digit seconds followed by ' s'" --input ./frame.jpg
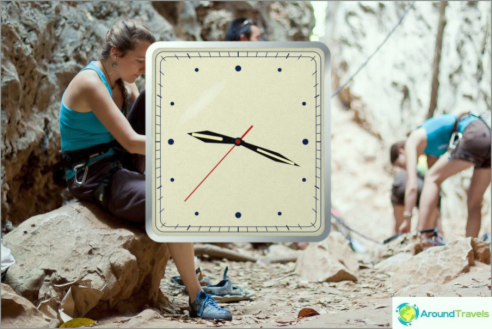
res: 9 h 18 min 37 s
